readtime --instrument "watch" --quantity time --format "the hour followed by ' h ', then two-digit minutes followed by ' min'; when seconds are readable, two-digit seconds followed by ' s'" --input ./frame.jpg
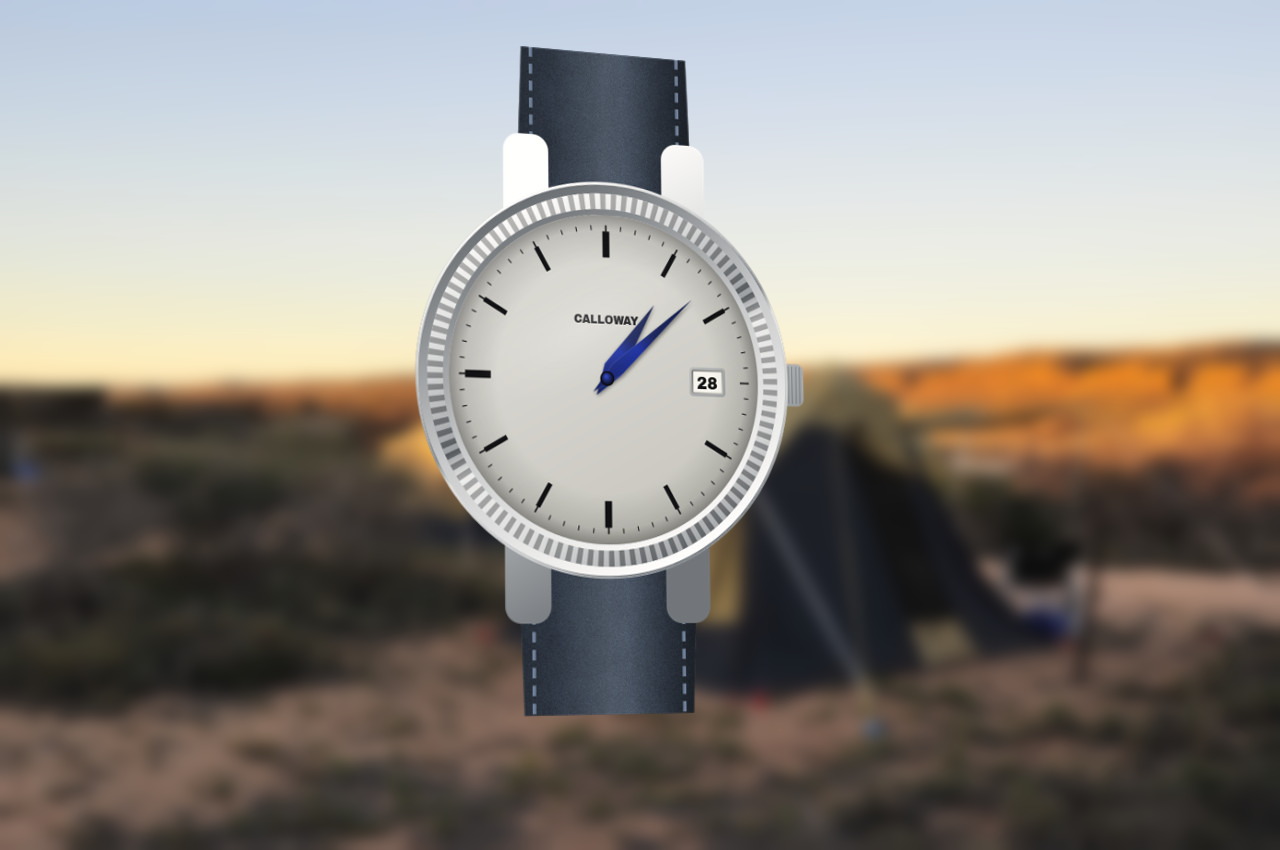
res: 1 h 08 min
